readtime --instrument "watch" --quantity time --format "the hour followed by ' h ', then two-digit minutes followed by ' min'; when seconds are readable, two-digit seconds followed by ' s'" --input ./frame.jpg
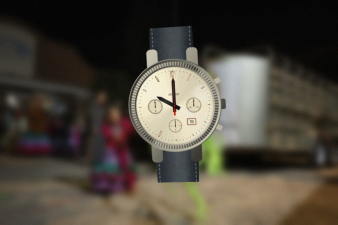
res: 10 h 00 min
